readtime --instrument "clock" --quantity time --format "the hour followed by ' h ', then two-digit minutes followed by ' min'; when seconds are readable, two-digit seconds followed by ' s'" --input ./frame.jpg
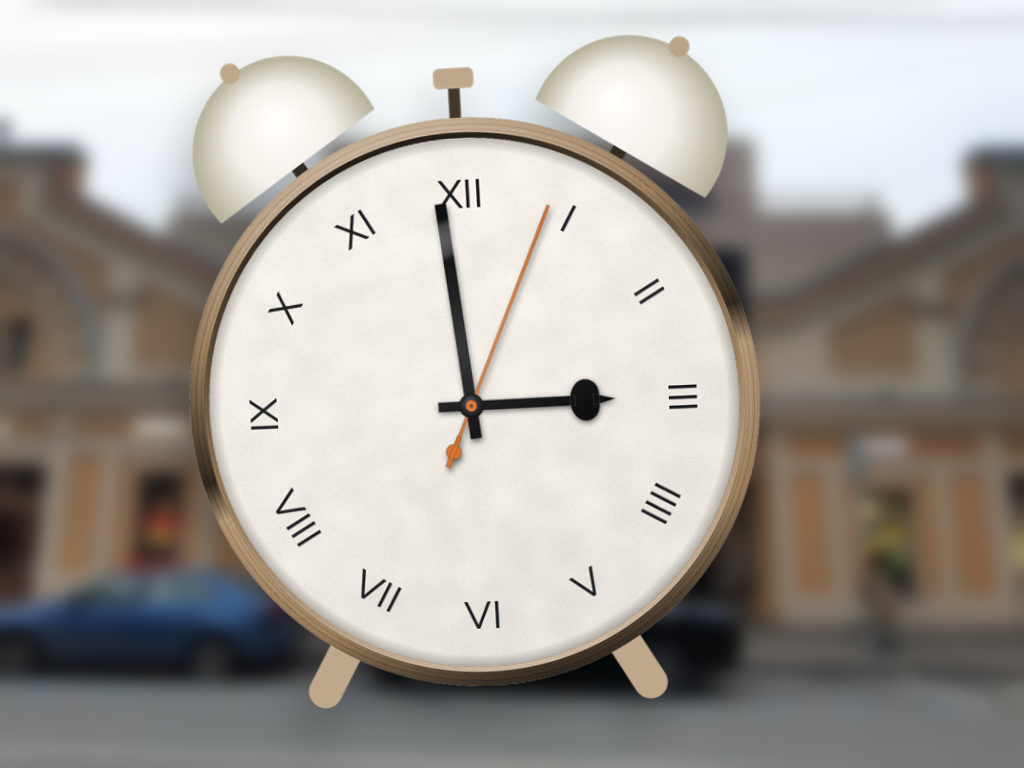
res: 2 h 59 min 04 s
